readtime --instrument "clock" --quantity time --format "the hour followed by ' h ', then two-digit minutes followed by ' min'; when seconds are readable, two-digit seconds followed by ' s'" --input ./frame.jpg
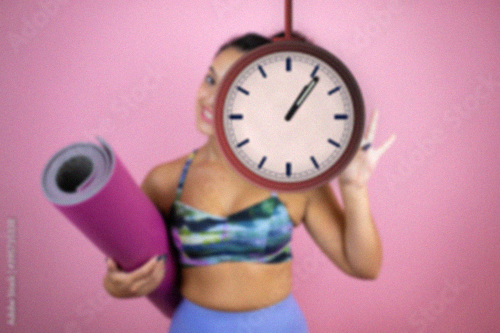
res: 1 h 06 min
